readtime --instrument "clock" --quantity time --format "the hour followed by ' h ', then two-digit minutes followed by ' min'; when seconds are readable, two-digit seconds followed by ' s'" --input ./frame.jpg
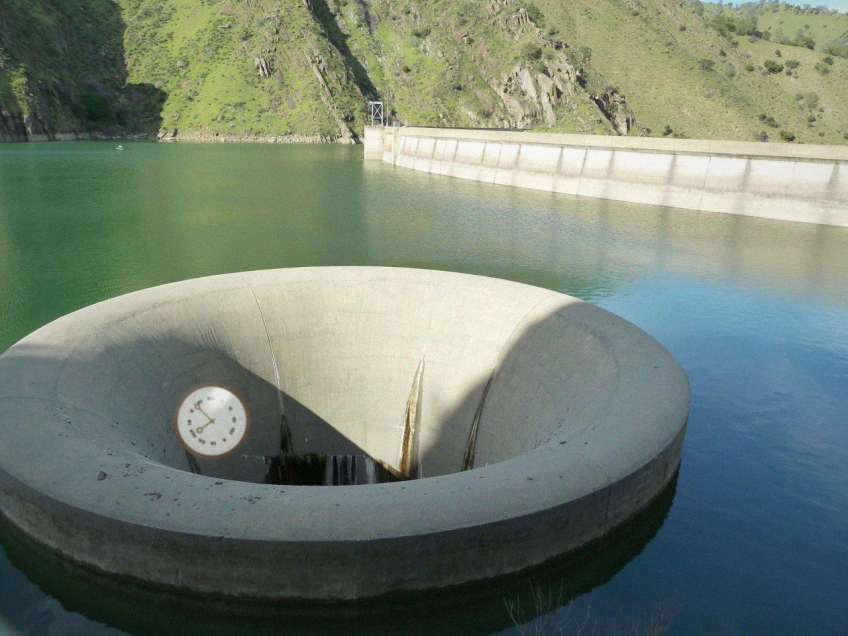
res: 7 h 53 min
